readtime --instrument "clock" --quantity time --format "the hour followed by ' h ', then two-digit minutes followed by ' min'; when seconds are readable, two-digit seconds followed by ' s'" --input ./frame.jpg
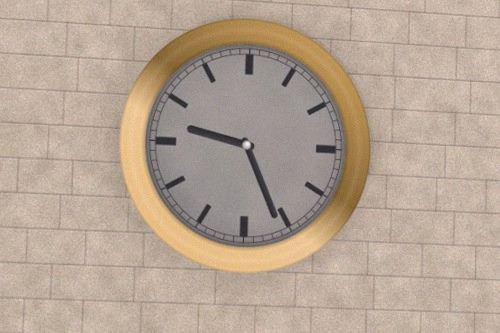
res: 9 h 26 min
